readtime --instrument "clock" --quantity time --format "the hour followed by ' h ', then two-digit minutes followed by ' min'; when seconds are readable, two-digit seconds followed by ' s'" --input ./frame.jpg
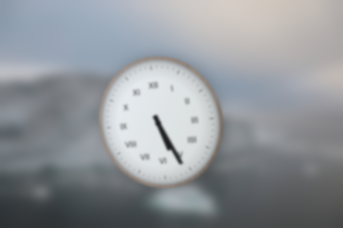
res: 5 h 26 min
